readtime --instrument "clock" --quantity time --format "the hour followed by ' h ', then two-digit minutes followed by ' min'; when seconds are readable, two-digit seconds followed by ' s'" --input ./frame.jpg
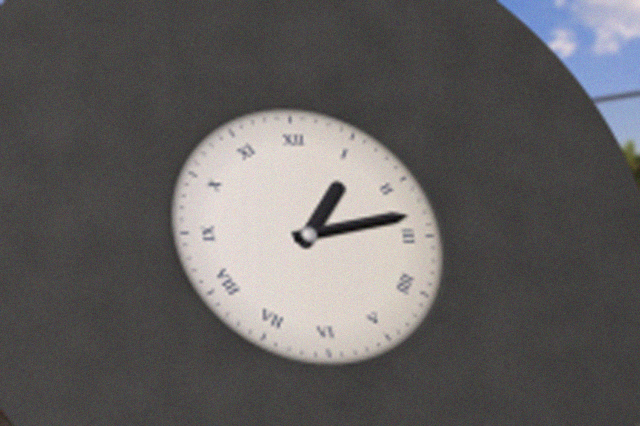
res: 1 h 13 min
